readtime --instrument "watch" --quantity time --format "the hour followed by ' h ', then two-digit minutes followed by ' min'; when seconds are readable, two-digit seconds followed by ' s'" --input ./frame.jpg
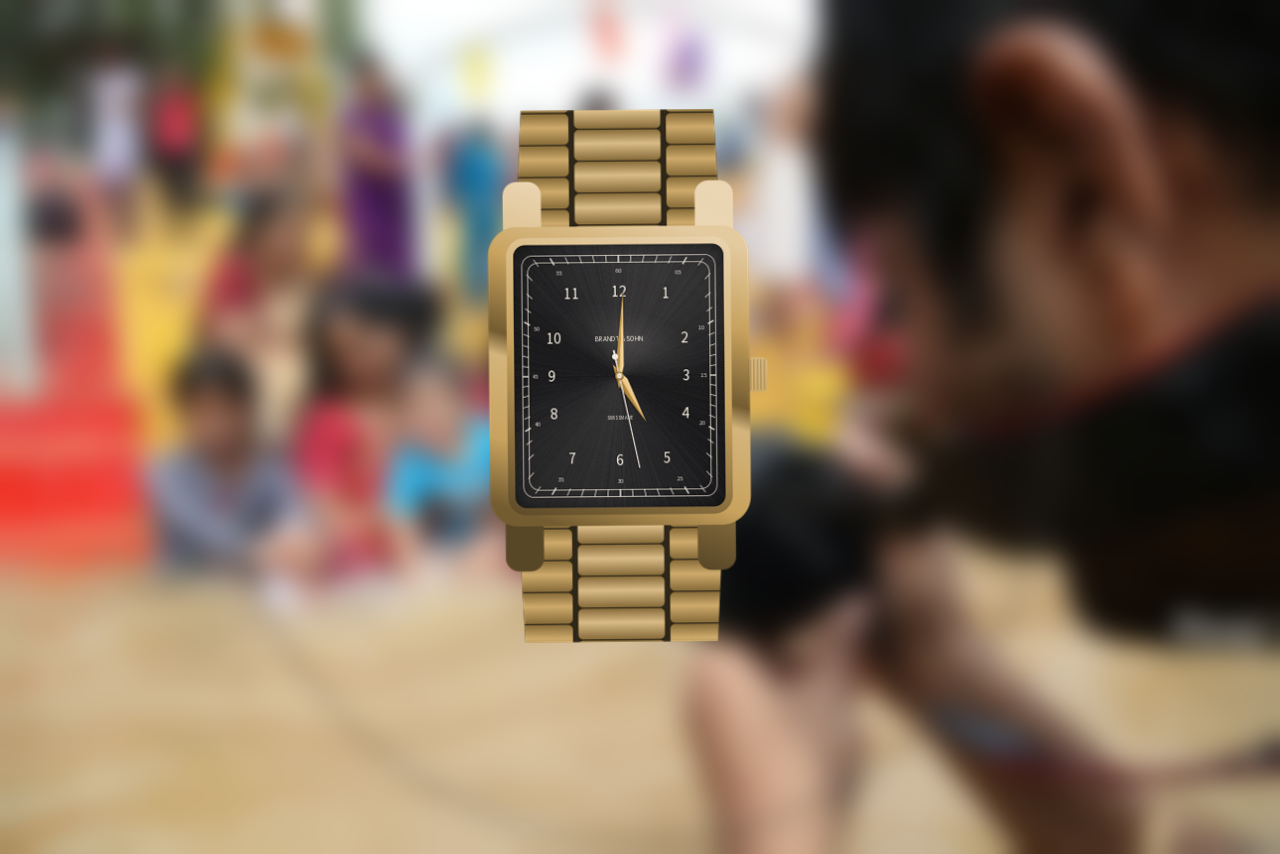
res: 5 h 00 min 28 s
